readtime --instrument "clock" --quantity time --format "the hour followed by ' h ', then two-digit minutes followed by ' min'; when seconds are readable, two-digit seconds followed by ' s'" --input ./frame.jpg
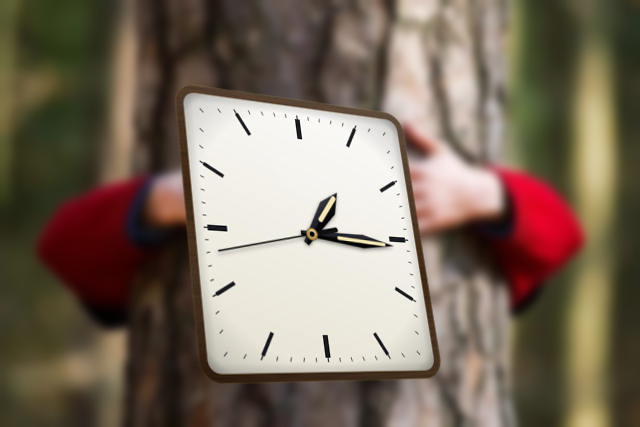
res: 1 h 15 min 43 s
